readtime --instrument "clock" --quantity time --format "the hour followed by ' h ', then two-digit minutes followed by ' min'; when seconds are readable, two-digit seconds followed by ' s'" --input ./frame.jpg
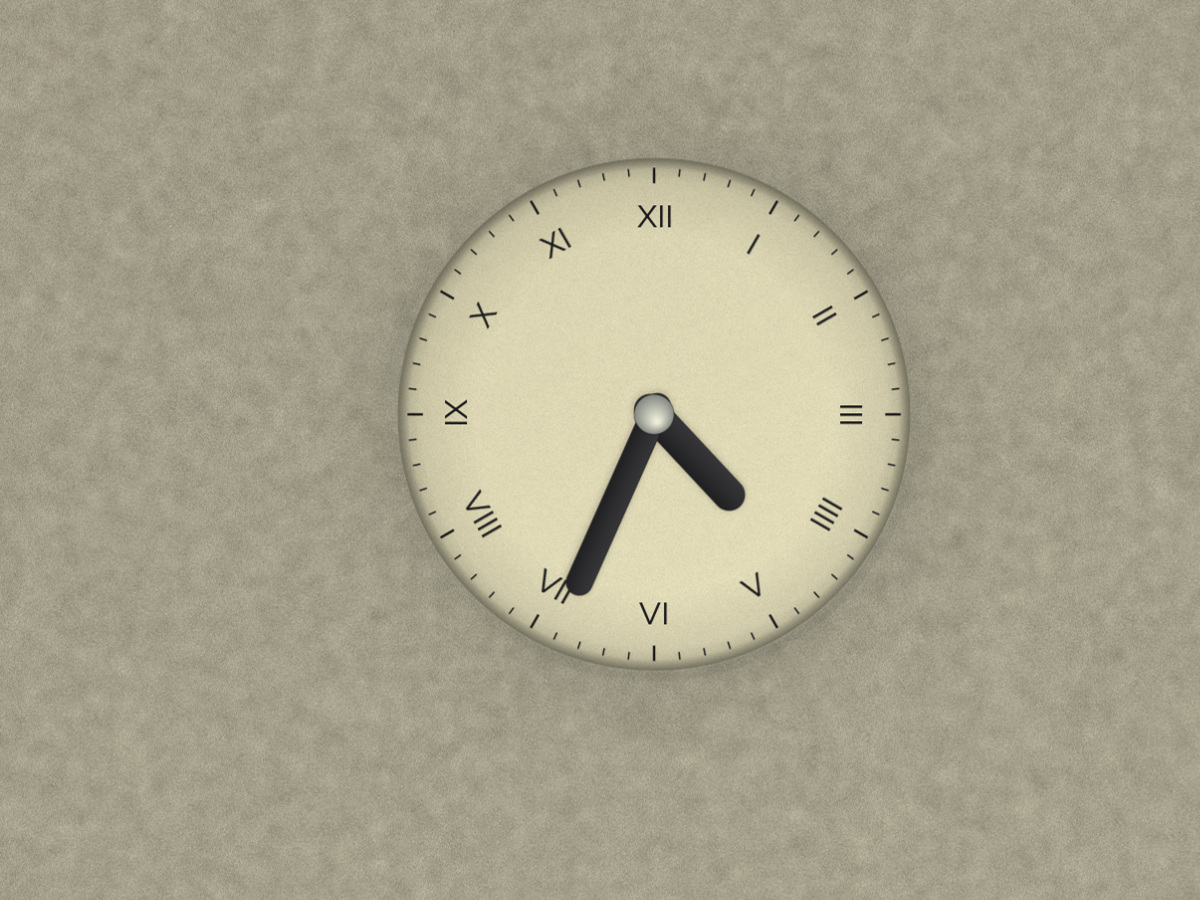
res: 4 h 34 min
